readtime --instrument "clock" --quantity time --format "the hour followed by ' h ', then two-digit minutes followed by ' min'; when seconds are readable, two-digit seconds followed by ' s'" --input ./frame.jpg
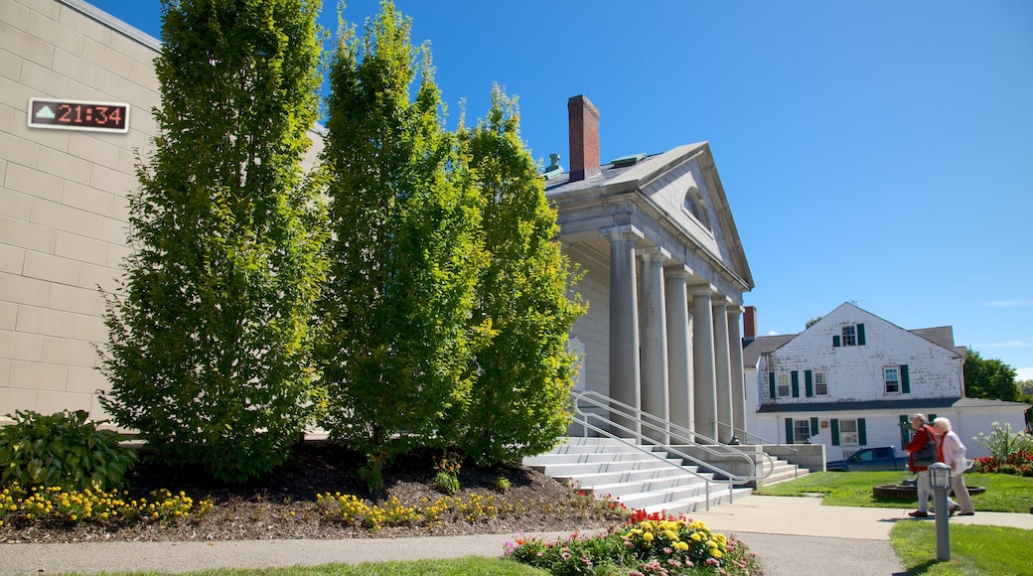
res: 21 h 34 min
